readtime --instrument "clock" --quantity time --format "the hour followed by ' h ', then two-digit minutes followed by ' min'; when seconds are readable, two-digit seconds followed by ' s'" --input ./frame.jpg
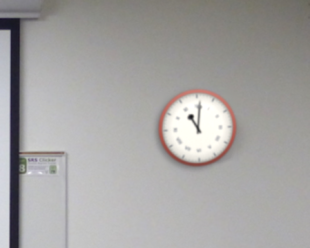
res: 11 h 01 min
